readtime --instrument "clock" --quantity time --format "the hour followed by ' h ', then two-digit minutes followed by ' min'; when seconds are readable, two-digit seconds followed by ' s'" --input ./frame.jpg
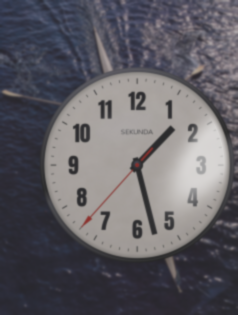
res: 1 h 27 min 37 s
